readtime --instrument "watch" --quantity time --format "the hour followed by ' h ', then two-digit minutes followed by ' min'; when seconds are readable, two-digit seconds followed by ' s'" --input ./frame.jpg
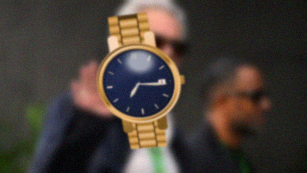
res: 7 h 16 min
